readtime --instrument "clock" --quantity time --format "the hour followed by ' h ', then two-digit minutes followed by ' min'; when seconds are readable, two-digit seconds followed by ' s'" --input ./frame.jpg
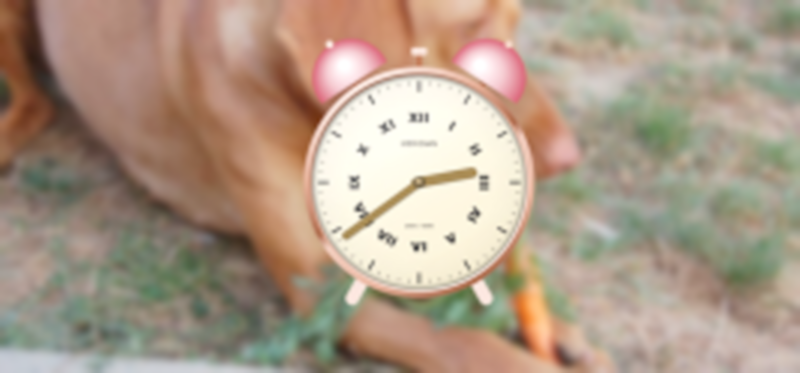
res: 2 h 39 min
